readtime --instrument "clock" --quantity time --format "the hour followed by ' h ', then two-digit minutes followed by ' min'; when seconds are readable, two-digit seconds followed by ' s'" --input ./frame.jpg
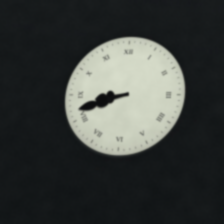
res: 8 h 42 min
